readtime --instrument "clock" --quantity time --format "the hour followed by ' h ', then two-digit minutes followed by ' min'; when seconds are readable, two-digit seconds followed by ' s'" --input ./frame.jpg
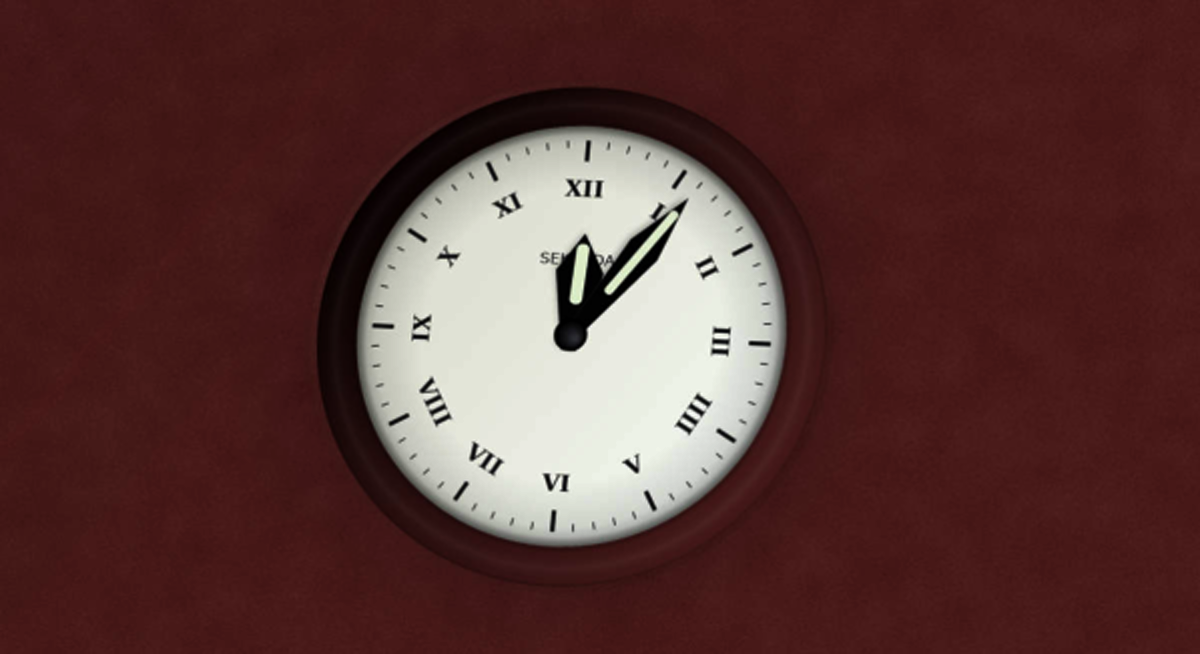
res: 12 h 06 min
